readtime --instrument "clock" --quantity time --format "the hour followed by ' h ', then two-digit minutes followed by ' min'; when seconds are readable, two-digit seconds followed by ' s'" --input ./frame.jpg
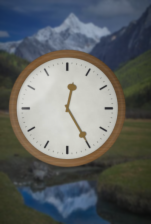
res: 12 h 25 min
